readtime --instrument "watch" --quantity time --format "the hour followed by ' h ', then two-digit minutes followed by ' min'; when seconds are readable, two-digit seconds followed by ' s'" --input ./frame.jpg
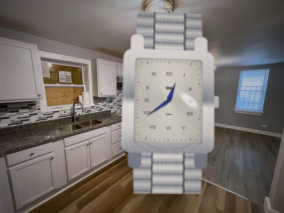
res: 12 h 39 min
